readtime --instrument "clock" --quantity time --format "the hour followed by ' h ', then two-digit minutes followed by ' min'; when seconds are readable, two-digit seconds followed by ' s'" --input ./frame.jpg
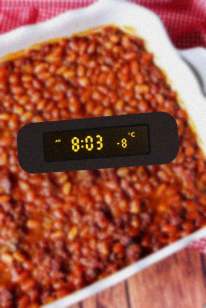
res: 8 h 03 min
